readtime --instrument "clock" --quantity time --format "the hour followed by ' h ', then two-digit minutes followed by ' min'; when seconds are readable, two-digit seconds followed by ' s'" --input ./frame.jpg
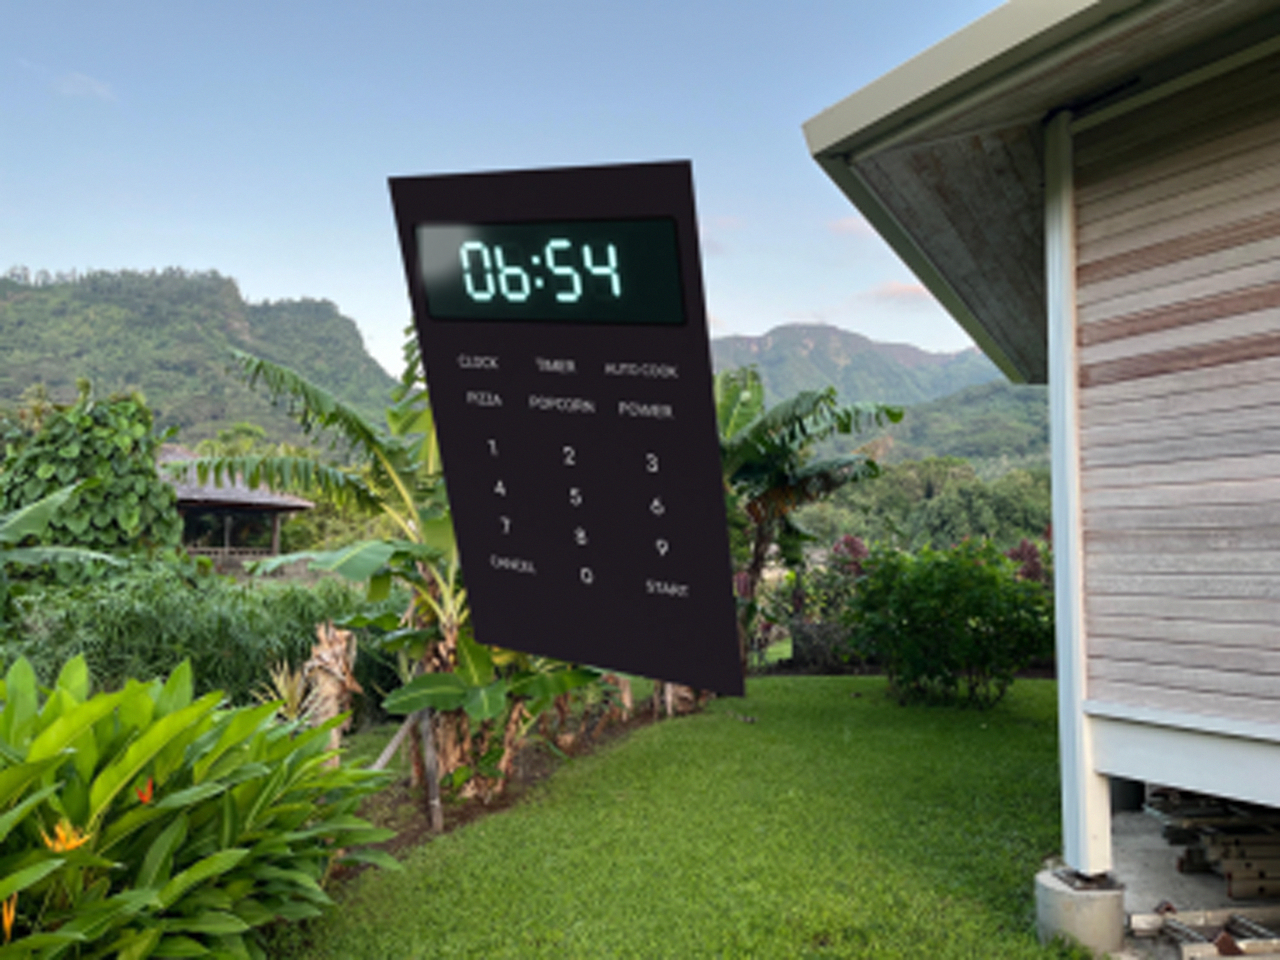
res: 6 h 54 min
